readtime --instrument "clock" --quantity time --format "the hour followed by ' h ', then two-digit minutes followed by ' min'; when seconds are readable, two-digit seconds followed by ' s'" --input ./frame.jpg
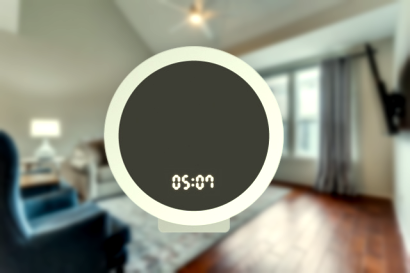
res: 5 h 07 min
